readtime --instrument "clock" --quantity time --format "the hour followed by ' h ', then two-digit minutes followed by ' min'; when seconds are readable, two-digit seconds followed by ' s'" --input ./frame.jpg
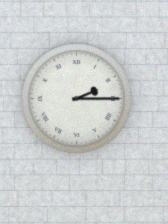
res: 2 h 15 min
